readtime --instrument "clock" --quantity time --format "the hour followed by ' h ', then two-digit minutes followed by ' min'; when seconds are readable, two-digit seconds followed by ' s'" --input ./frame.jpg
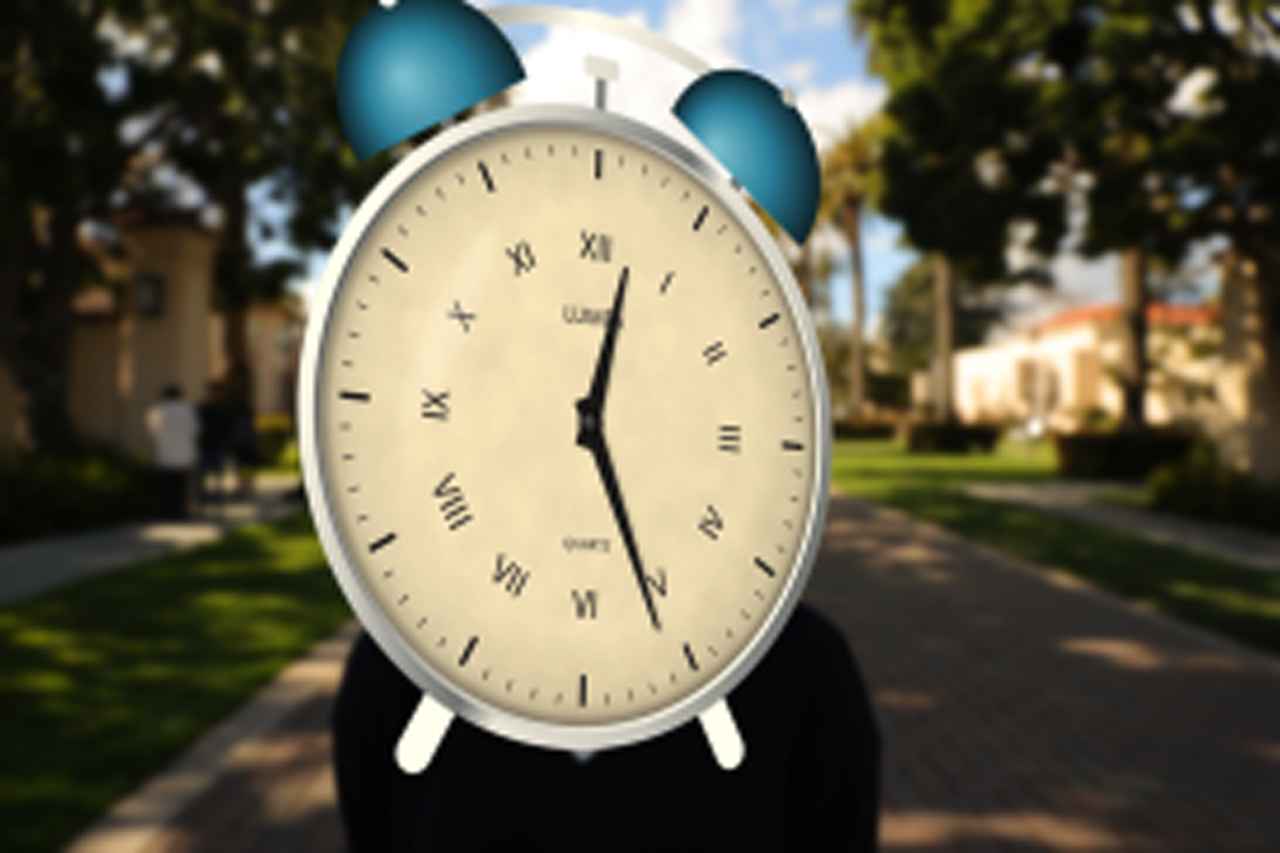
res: 12 h 26 min
